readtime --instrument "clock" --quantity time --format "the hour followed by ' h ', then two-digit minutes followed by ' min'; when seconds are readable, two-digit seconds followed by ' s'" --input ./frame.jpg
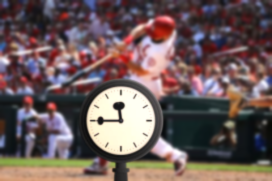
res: 11 h 45 min
